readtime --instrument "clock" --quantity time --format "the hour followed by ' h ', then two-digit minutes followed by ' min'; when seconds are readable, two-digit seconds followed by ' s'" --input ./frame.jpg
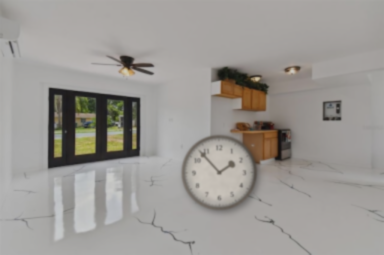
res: 1 h 53 min
